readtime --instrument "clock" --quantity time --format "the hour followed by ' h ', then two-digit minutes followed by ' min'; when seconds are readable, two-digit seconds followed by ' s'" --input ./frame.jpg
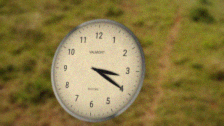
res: 3 h 20 min
